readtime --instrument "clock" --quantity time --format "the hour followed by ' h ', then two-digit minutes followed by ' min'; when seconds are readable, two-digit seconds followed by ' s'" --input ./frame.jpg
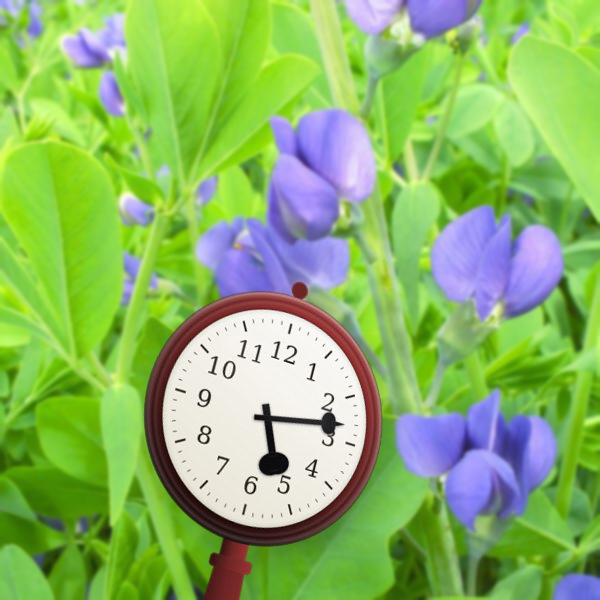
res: 5 h 13 min
